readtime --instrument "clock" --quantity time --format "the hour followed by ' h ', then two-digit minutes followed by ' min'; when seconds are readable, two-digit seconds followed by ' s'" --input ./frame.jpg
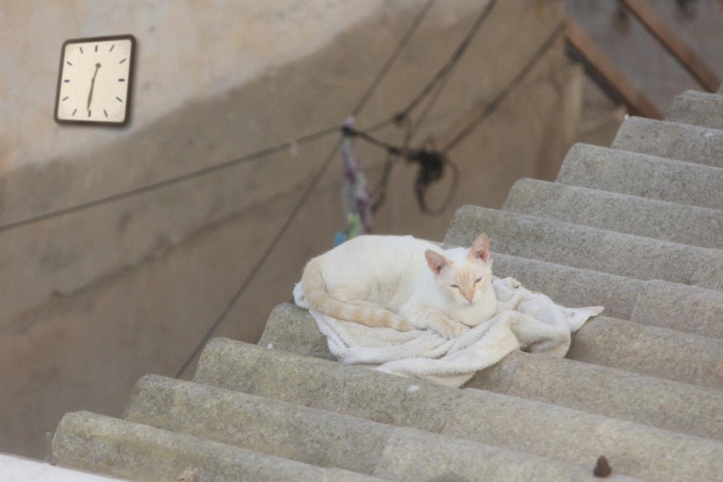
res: 12 h 31 min
